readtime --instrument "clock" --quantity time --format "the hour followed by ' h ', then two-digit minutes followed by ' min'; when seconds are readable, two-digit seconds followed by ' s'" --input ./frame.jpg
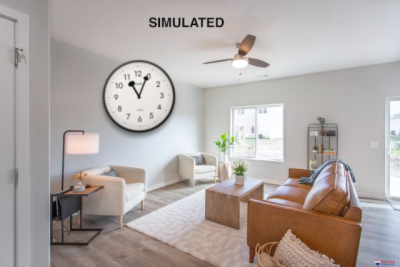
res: 11 h 04 min
